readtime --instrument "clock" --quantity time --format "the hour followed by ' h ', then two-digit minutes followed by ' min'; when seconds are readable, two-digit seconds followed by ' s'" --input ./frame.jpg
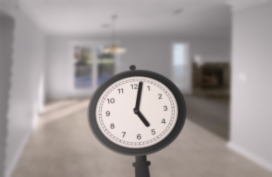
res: 5 h 02 min
